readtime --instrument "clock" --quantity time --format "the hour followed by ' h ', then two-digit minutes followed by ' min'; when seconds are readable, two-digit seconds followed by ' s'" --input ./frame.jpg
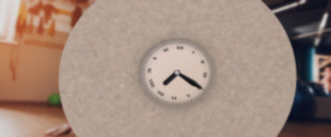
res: 7 h 20 min
